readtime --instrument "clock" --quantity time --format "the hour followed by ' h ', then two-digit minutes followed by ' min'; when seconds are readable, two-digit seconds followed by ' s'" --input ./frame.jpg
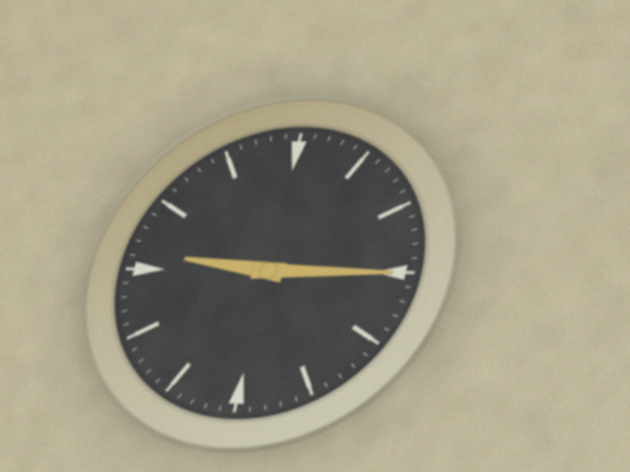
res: 9 h 15 min
